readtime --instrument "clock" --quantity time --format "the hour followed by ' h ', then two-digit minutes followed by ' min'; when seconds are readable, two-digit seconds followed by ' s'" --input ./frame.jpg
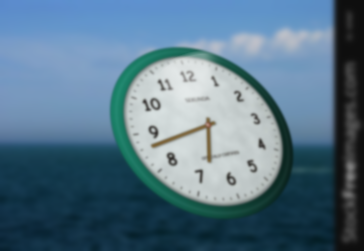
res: 6 h 43 min
